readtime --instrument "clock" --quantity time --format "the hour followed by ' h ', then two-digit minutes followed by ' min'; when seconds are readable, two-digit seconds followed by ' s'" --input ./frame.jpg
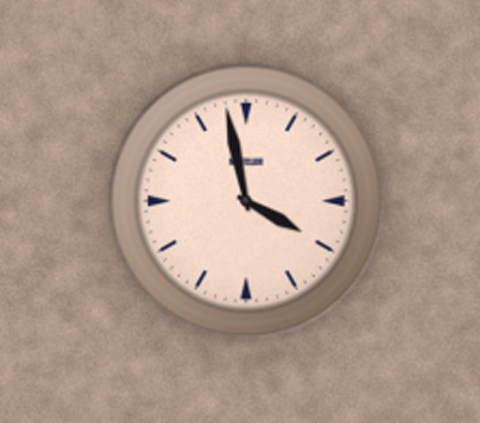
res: 3 h 58 min
